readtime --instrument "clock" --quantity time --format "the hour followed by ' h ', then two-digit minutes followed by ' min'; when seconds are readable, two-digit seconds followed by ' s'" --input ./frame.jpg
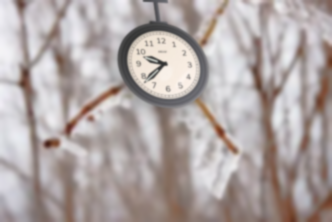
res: 9 h 38 min
